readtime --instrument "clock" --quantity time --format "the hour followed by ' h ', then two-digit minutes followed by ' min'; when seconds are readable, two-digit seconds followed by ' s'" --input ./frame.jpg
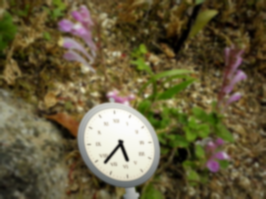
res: 5 h 38 min
